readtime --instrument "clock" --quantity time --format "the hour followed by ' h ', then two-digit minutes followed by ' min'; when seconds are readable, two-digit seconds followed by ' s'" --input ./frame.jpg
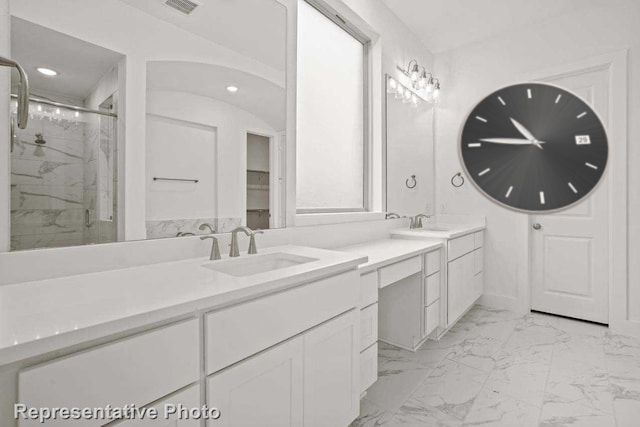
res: 10 h 46 min
